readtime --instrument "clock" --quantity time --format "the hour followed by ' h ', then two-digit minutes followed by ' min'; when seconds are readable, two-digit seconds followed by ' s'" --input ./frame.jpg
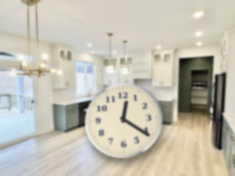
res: 12 h 21 min
